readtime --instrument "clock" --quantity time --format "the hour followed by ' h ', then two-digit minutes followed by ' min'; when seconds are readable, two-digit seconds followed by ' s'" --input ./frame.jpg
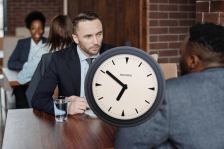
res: 6 h 51 min
